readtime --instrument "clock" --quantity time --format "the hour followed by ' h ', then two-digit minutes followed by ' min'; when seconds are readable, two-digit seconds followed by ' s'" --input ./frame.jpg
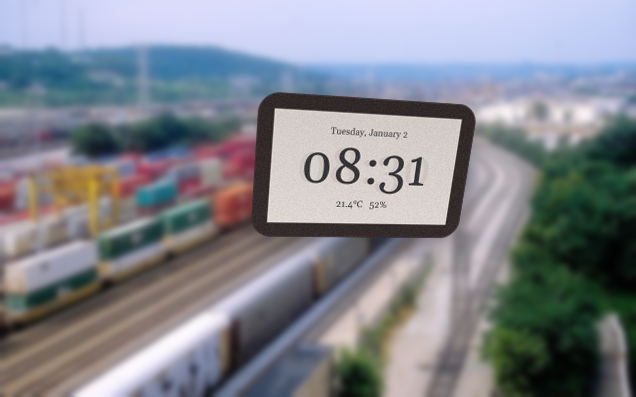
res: 8 h 31 min
